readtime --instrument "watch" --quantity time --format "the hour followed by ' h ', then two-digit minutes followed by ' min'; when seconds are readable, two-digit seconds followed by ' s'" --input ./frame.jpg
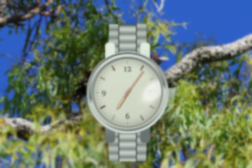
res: 7 h 06 min
